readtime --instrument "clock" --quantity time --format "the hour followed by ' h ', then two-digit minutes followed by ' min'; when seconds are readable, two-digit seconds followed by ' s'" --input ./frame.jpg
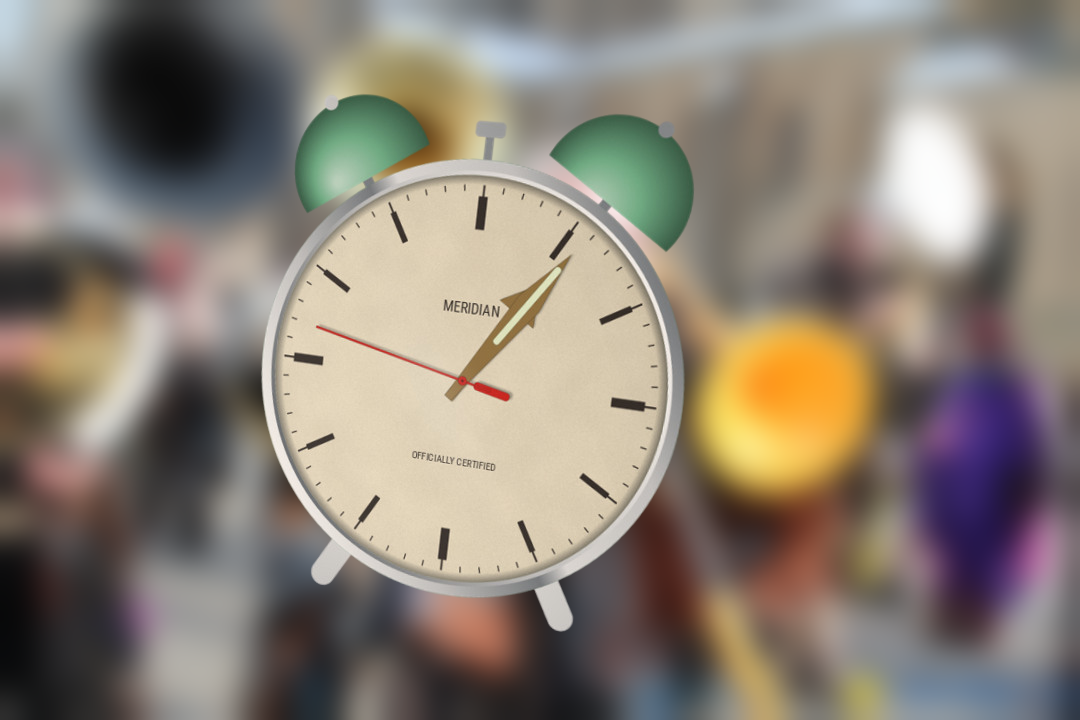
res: 1 h 05 min 47 s
